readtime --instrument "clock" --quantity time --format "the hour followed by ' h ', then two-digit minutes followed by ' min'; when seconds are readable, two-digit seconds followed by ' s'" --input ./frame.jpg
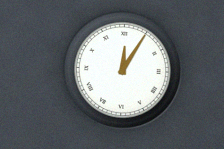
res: 12 h 05 min
